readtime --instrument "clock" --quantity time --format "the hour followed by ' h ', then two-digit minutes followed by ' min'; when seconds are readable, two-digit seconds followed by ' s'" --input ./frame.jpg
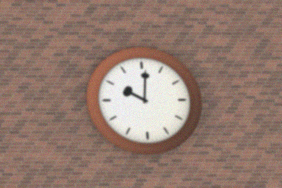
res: 10 h 01 min
